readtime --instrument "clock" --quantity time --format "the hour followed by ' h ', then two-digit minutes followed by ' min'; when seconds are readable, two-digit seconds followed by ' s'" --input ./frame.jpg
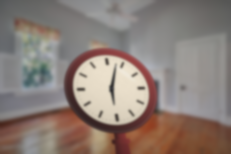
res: 6 h 03 min
